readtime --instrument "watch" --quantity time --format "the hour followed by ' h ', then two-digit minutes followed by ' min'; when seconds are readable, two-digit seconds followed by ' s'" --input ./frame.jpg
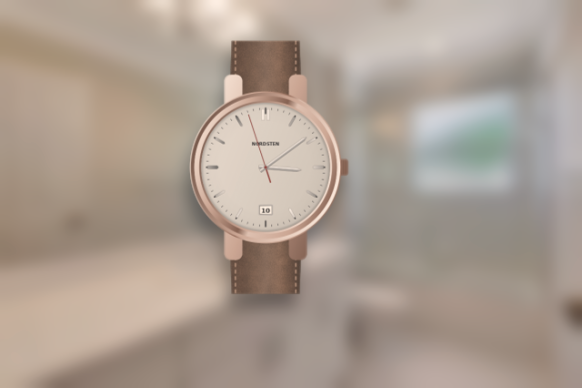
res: 3 h 08 min 57 s
